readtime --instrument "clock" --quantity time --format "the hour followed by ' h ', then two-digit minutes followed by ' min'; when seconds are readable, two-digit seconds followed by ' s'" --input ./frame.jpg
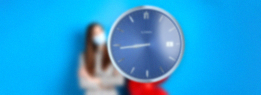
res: 8 h 44 min
